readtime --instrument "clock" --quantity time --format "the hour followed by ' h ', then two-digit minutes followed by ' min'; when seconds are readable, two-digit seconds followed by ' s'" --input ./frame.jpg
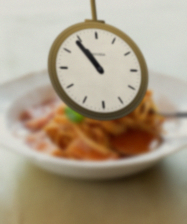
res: 10 h 54 min
